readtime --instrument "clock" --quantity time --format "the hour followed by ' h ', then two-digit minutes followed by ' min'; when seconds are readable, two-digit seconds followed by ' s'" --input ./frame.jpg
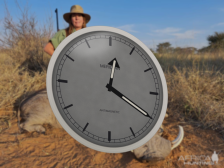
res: 12 h 20 min
